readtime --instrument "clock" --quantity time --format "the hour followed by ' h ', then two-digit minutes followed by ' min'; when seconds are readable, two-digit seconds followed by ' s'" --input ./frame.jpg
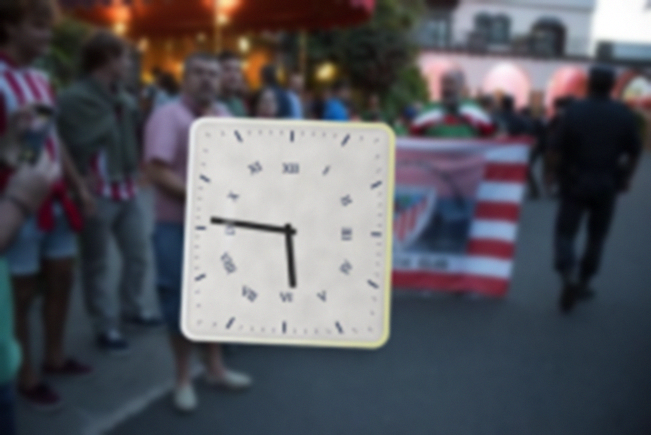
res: 5 h 46 min
